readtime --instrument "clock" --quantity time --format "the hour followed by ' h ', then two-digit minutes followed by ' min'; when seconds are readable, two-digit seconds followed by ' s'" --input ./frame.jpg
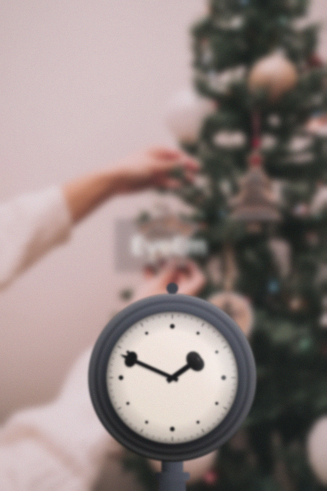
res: 1 h 49 min
